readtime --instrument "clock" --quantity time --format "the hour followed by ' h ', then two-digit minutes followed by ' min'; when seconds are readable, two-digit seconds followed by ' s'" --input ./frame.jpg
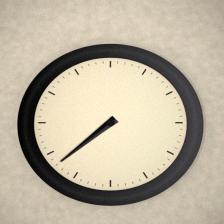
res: 7 h 38 min
